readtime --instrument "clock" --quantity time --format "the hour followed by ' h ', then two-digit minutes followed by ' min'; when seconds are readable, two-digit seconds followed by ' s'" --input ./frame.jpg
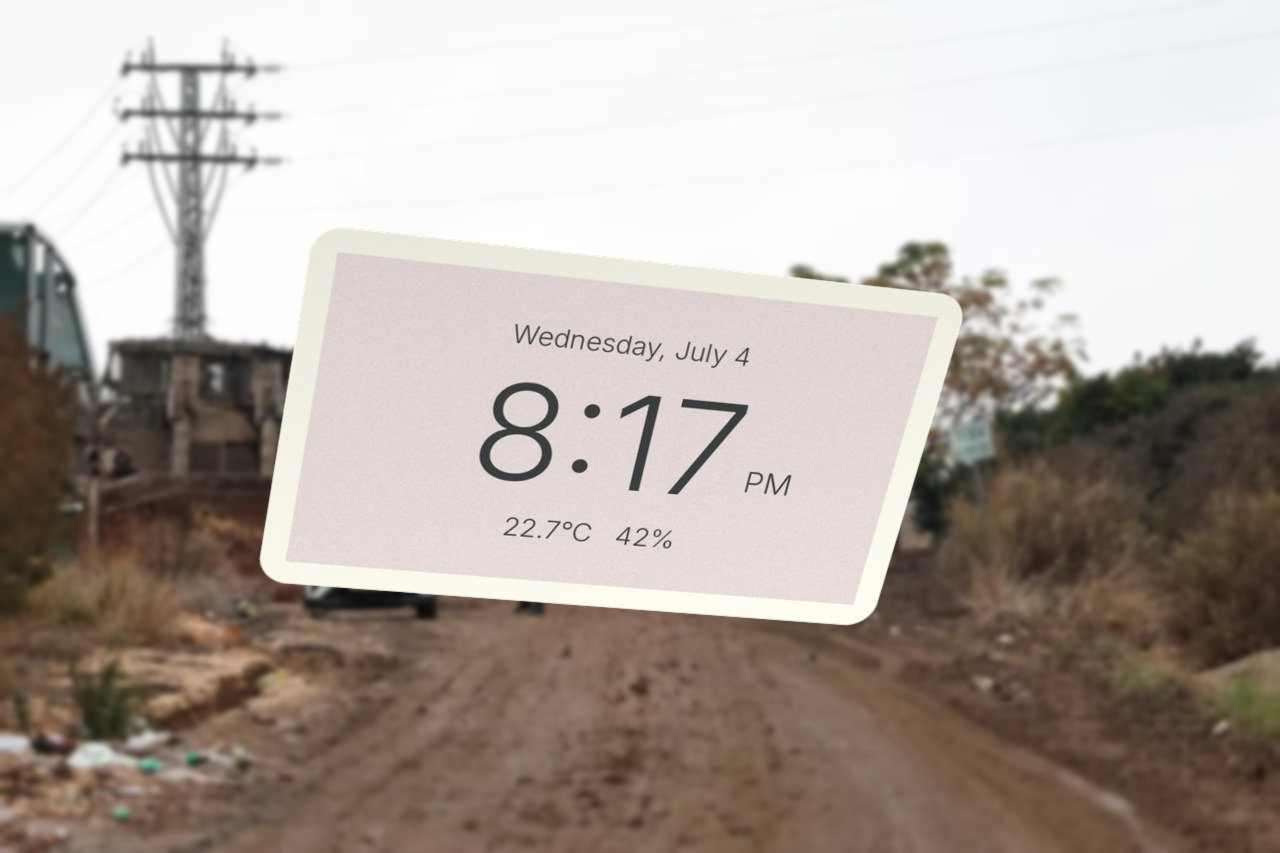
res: 8 h 17 min
